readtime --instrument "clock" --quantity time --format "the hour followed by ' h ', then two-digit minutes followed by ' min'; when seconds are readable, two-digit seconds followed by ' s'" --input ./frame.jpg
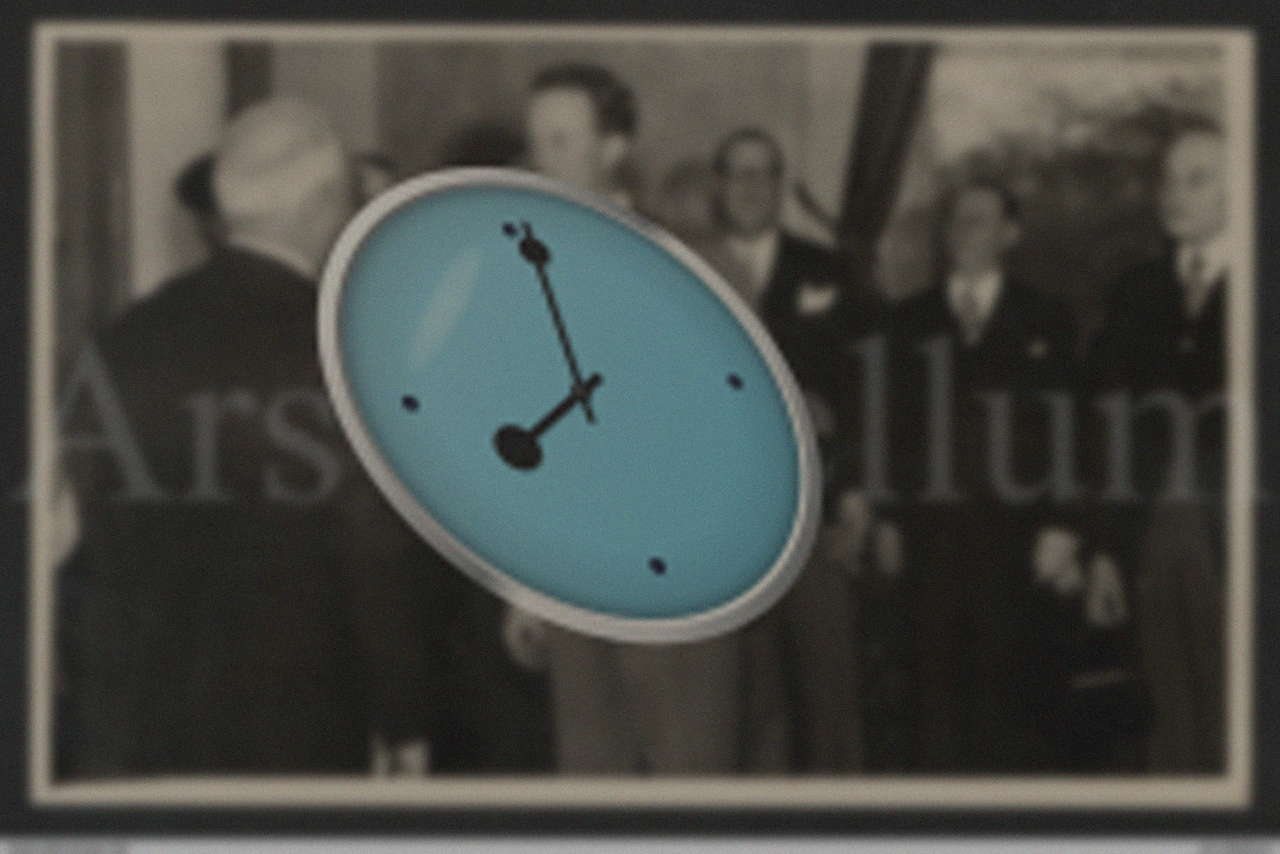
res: 8 h 01 min
